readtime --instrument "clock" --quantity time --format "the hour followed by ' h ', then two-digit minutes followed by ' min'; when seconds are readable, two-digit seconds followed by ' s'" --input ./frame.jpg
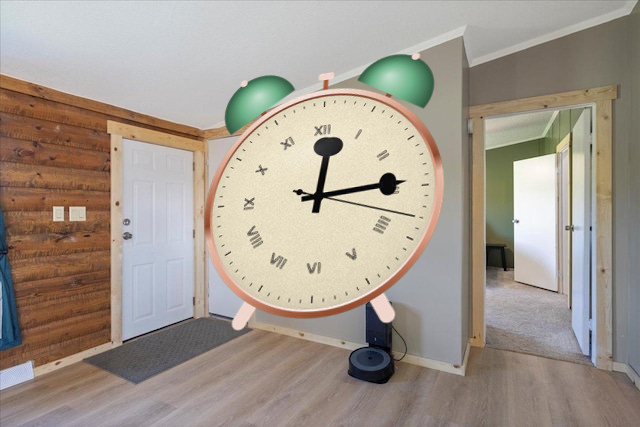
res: 12 h 14 min 18 s
